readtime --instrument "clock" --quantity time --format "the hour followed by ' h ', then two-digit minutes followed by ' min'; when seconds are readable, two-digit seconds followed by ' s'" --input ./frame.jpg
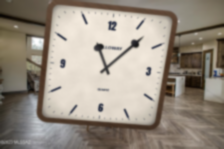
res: 11 h 07 min
